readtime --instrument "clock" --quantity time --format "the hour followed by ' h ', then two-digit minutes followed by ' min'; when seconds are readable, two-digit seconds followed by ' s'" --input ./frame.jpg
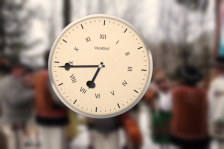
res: 6 h 44 min
